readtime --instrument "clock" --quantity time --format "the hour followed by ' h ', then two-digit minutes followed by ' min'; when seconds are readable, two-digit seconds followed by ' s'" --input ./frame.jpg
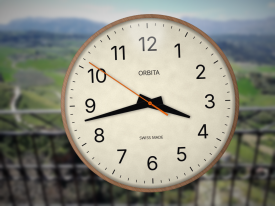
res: 3 h 42 min 51 s
